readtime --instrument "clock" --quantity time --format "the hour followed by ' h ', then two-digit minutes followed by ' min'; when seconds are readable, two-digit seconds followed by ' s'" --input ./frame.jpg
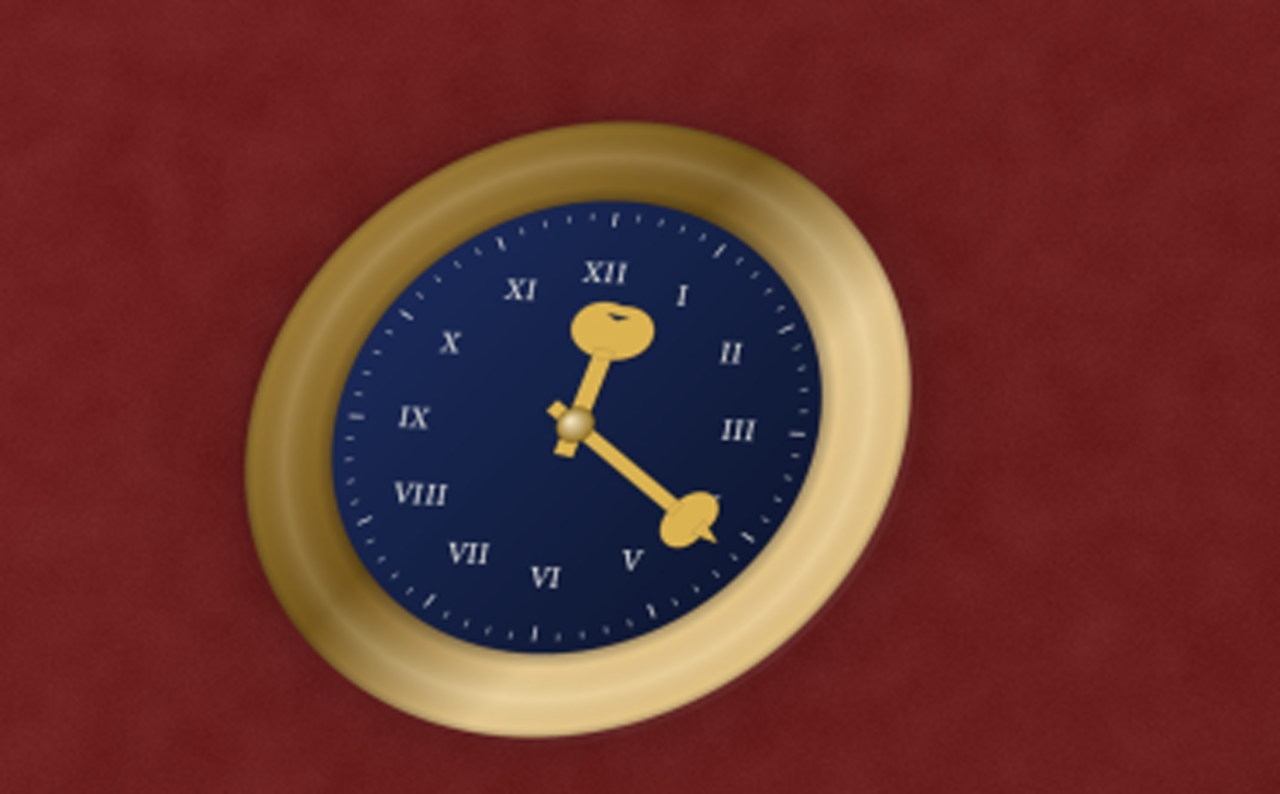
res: 12 h 21 min
